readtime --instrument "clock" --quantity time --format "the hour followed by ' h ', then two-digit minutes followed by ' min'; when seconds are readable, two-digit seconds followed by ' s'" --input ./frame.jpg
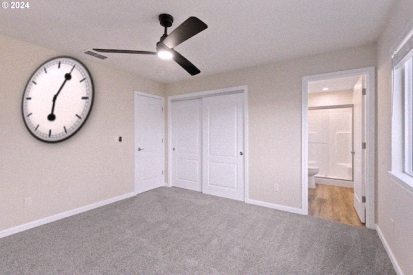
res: 6 h 05 min
